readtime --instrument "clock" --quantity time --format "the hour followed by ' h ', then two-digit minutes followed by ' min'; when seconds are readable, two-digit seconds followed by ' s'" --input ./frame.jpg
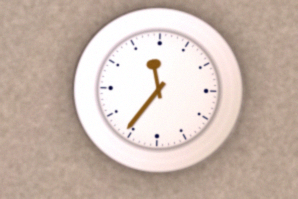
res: 11 h 36 min
